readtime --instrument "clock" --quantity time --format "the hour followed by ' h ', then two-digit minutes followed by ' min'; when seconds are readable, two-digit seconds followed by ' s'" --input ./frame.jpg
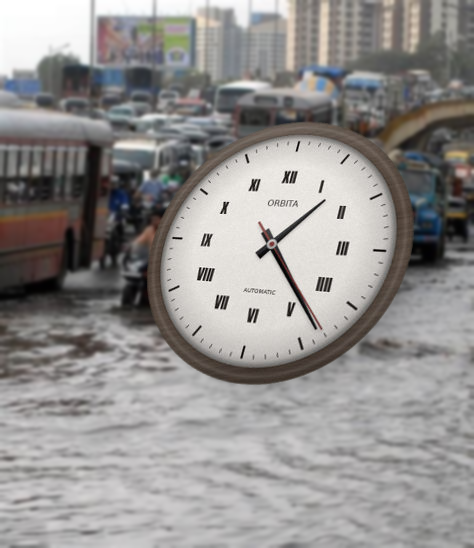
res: 1 h 23 min 23 s
